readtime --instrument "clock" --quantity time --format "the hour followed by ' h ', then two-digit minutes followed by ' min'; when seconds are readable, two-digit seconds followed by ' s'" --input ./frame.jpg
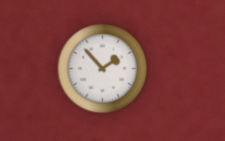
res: 1 h 53 min
